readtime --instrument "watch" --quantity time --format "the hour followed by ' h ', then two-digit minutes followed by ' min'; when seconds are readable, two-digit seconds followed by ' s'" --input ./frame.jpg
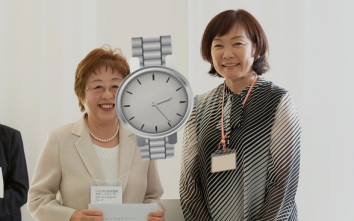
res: 2 h 24 min
